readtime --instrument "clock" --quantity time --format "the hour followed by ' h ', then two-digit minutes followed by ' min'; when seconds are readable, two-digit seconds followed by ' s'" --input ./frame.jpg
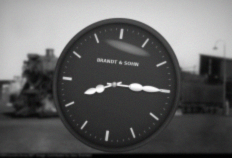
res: 8 h 15 min
